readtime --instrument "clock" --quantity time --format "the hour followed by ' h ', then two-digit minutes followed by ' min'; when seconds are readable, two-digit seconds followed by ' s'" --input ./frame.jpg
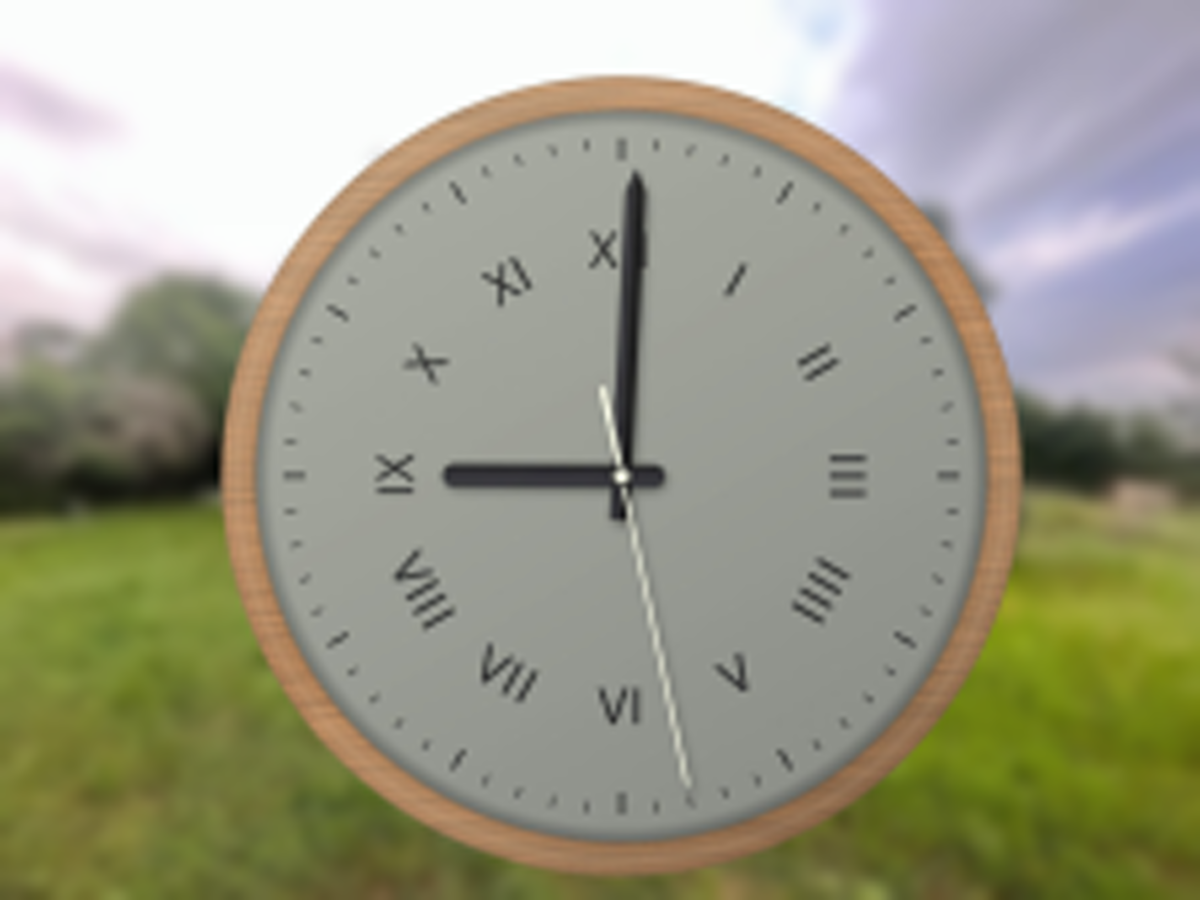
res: 9 h 00 min 28 s
